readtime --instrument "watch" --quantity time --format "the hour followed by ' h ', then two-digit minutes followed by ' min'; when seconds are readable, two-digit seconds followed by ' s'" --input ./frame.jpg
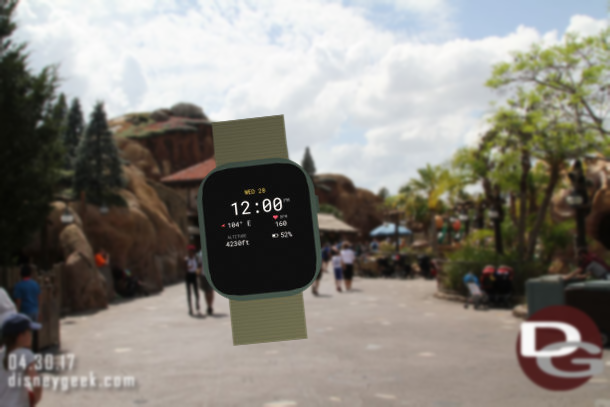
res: 12 h 00 min
